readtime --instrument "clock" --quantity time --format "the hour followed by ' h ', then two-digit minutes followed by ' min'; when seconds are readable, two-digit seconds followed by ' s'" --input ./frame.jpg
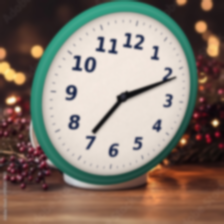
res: 7 h 11 min
